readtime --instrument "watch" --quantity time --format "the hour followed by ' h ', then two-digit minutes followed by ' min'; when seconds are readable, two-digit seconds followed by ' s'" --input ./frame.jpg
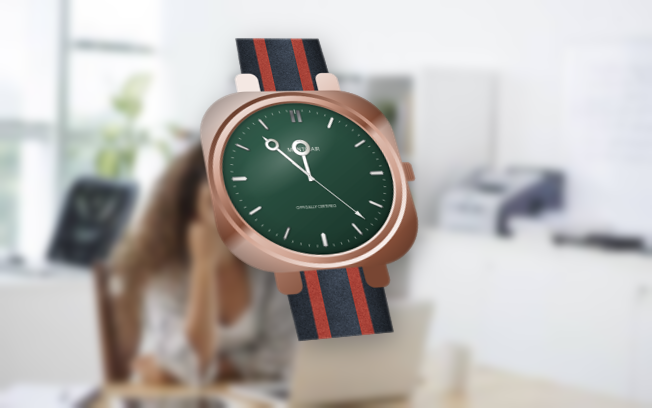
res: 11 h 53 min 23 s
